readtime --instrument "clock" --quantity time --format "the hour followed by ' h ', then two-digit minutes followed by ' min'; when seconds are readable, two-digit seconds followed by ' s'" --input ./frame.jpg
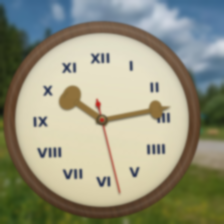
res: 10 h 13 min 28 s
